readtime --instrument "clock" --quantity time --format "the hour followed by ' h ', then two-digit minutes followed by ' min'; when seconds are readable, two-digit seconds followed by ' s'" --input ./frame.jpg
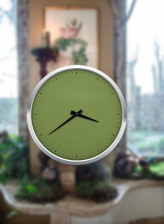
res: 3 h 39 min
